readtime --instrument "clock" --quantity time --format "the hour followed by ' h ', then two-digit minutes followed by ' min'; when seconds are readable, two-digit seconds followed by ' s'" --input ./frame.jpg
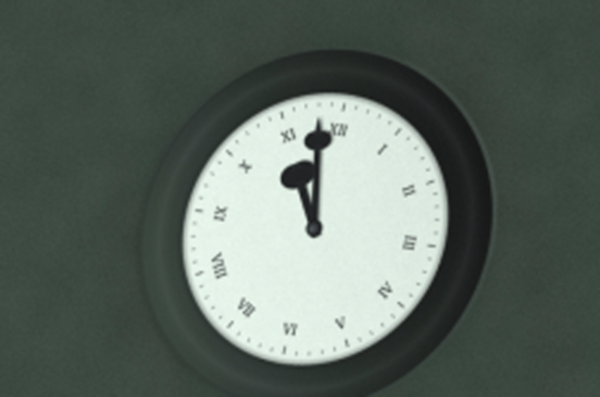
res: 10 h 58 min
